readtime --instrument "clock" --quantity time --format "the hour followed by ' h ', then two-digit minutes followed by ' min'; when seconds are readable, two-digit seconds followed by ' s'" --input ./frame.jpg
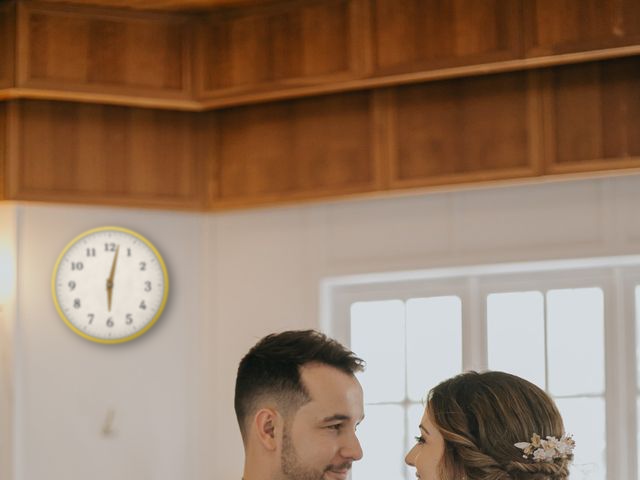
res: 6 h 02 min
